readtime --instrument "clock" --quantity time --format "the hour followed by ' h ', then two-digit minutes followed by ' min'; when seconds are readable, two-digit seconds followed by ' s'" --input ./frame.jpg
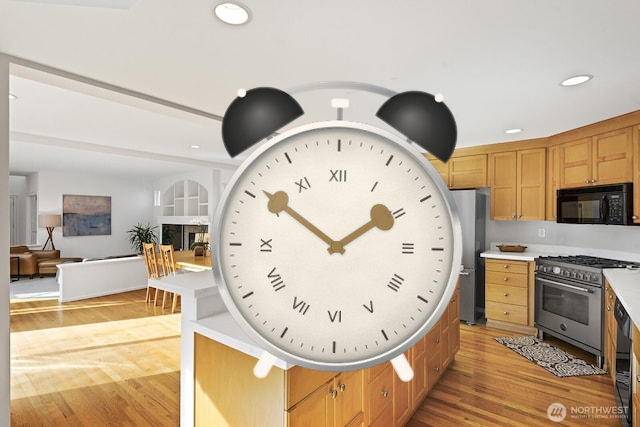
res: 1 h 51 min
